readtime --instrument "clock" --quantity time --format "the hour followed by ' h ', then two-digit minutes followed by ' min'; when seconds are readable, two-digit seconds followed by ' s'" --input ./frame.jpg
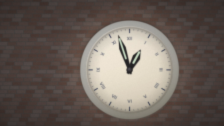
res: 12 h 57 min
